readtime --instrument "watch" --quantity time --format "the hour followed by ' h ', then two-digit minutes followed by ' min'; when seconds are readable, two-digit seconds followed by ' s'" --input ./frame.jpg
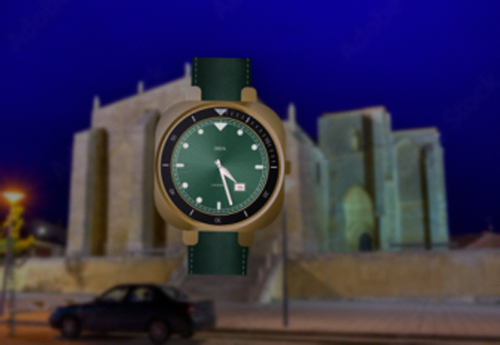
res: 4 h 27 min
